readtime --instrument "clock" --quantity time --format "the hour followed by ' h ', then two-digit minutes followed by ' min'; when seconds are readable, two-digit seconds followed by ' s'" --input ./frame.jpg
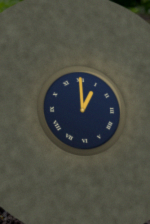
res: 1 h 00 min
